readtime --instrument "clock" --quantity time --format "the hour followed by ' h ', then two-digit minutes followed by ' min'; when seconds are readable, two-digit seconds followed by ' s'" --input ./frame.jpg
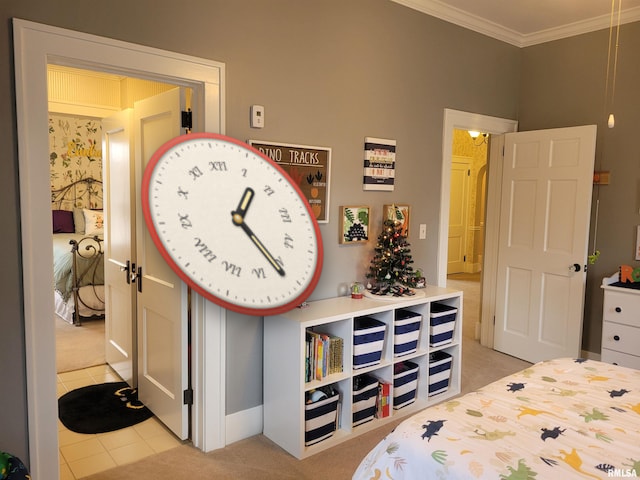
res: 1 h 26 min
